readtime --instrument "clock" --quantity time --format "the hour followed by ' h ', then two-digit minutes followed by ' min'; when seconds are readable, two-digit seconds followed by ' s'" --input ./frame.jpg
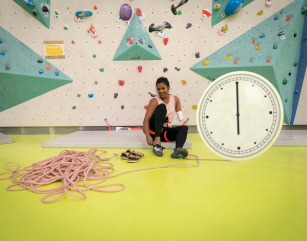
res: 6 h 00 min
